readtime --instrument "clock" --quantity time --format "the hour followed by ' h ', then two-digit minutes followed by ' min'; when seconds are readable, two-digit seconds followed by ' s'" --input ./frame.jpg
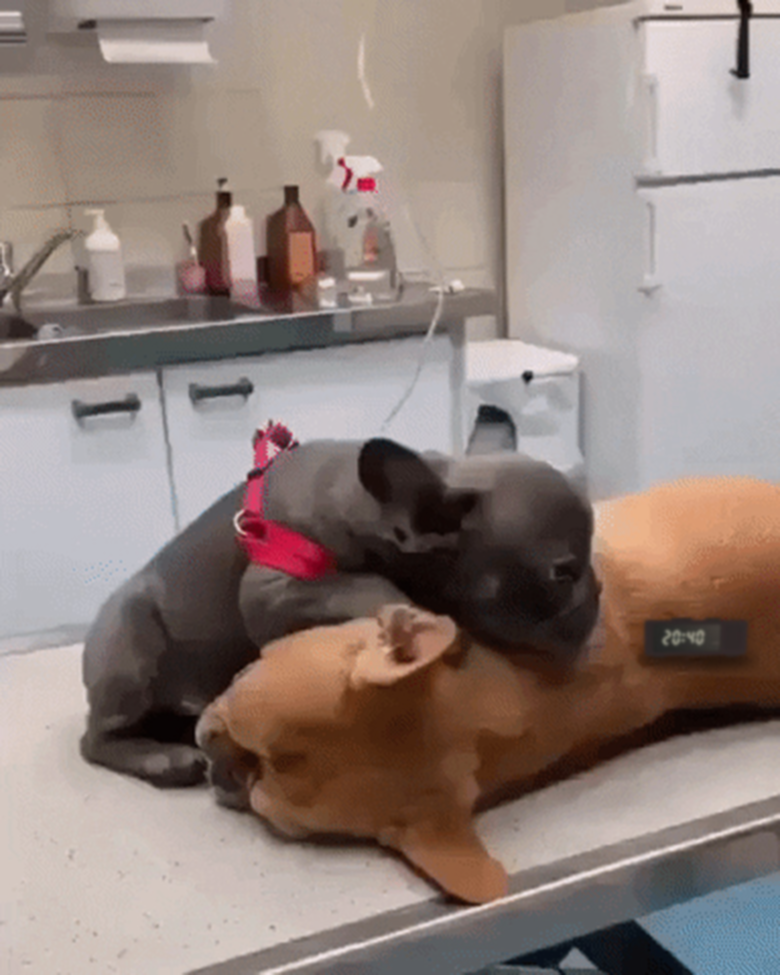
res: 20 h 40 min
